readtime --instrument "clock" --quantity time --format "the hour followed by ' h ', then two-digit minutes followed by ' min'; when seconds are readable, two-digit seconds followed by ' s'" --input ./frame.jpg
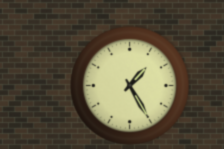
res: 1 h 25 min
